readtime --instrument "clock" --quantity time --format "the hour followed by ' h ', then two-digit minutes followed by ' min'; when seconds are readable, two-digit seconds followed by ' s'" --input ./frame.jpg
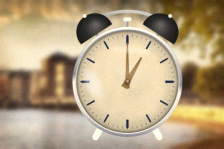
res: 1 h 00 min
